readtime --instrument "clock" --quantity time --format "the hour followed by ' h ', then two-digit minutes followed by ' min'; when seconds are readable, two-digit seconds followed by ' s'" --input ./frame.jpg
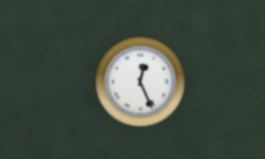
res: 12 h 26 min
